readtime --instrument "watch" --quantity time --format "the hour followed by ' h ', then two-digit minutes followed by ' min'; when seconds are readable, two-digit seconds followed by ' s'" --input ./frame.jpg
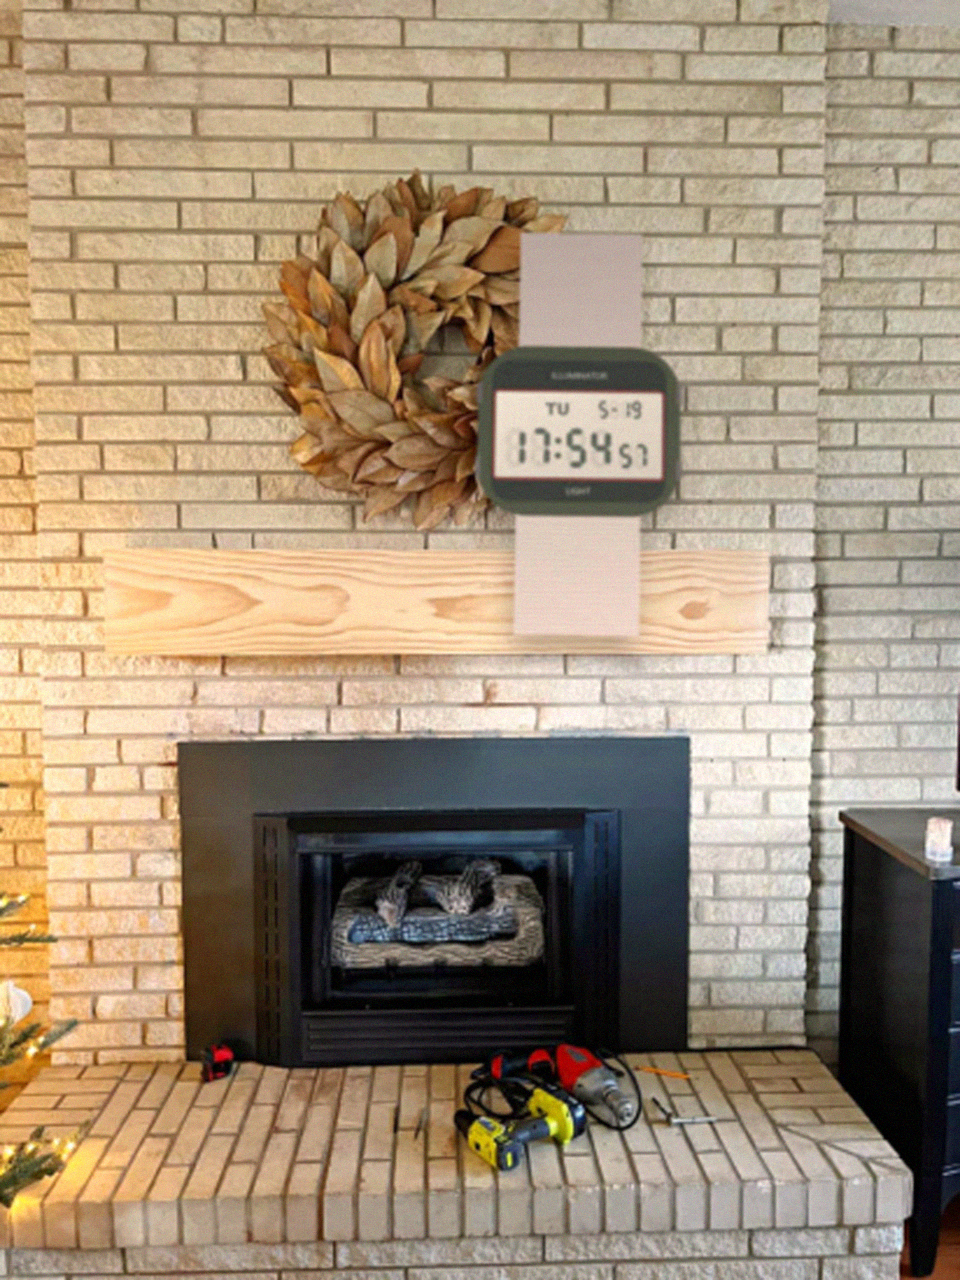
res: 17 h 54 min 57 s
